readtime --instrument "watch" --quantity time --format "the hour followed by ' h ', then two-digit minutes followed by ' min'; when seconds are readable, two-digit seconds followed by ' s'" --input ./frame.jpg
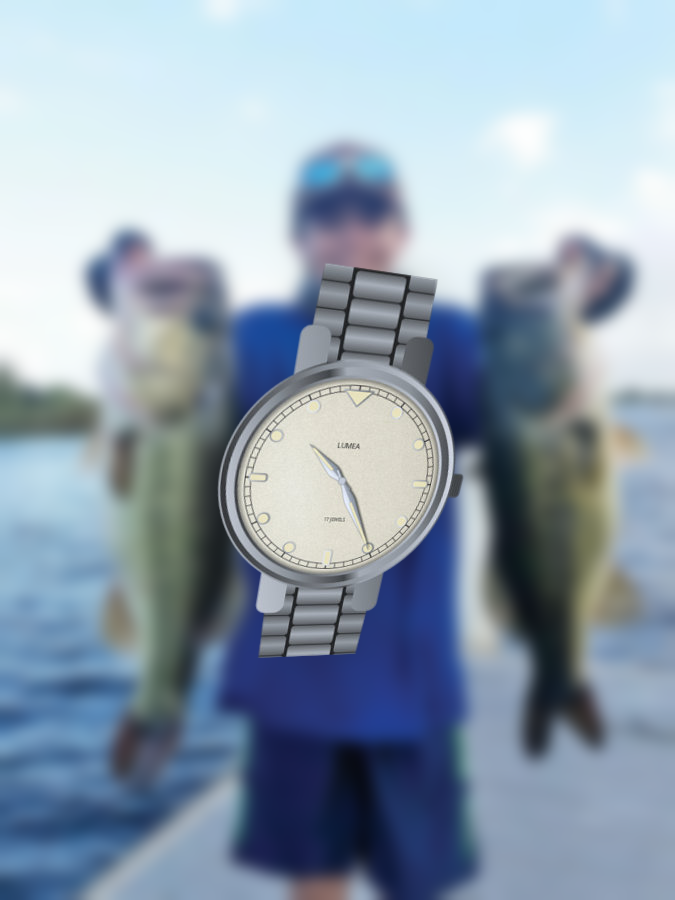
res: 10 h 25 min
